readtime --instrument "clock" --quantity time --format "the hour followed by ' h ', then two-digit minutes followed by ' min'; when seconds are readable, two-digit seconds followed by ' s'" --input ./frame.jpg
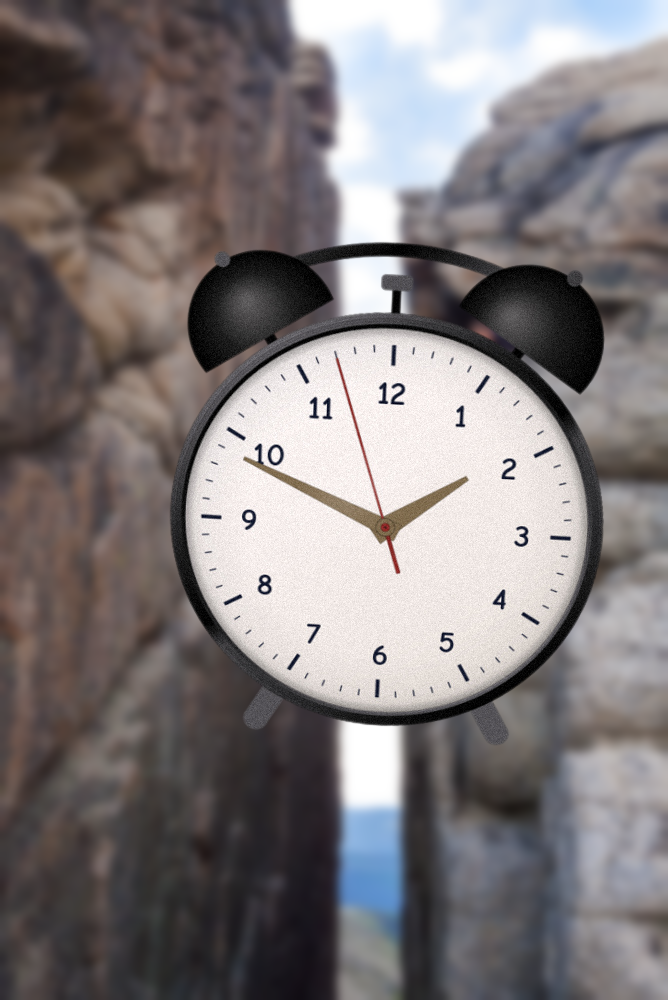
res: 1 h 48 min 57 s
